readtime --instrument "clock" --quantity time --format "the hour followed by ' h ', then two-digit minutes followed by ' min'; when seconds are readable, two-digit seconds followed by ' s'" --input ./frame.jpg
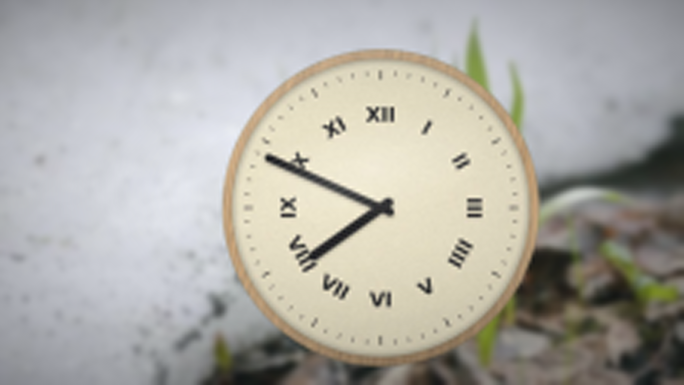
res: 7 h 49 min
